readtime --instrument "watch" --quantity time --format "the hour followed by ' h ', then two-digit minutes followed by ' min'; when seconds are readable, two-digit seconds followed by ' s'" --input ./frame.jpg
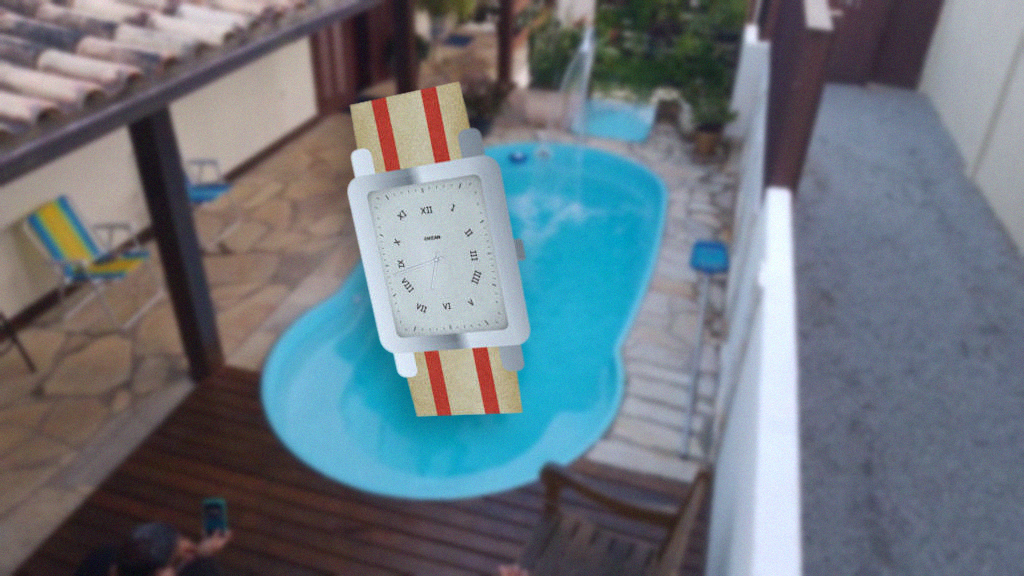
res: 6 h 43 min
